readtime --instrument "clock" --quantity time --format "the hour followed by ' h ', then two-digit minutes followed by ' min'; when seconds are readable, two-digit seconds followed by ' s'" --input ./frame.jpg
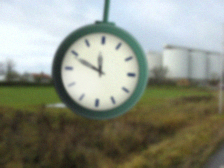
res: 11 h 49 min
